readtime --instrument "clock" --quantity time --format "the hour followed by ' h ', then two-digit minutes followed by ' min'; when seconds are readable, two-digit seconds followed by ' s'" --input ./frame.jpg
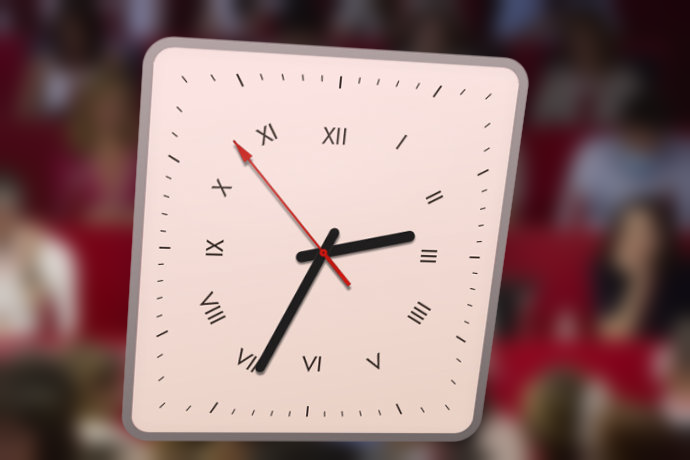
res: 2 h 33 min 53 s
